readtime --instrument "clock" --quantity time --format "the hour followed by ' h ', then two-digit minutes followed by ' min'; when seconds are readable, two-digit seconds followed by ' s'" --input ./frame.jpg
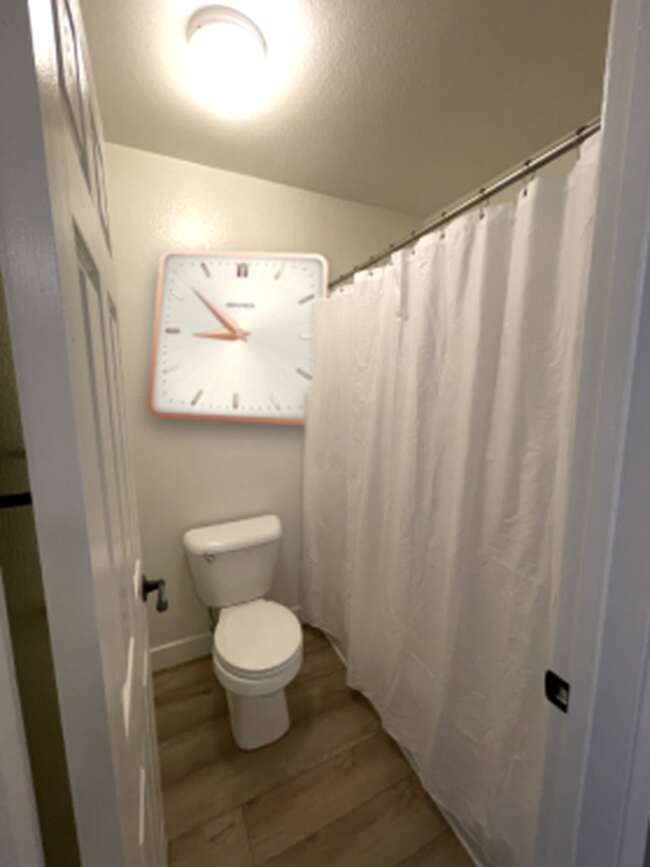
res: 8 h 52 min
